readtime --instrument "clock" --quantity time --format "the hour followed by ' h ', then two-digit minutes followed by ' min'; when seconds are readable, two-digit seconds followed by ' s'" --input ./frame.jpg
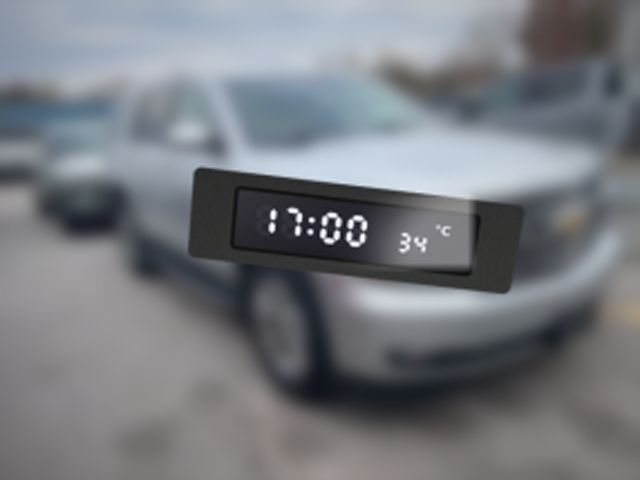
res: 17 h 00 min
